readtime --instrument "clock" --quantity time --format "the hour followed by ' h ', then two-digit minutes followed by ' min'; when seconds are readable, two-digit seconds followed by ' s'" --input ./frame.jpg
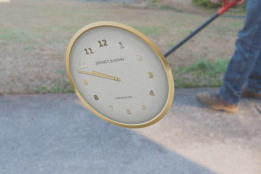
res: 9 h 48 min
